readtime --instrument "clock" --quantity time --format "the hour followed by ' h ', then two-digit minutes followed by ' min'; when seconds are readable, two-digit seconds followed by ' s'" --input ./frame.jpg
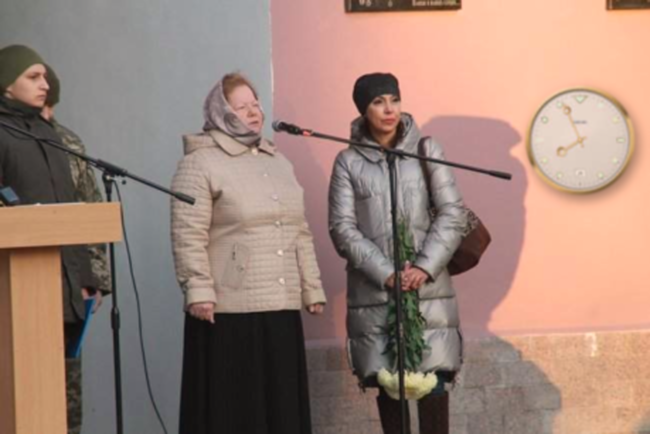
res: 7 h 56 min
